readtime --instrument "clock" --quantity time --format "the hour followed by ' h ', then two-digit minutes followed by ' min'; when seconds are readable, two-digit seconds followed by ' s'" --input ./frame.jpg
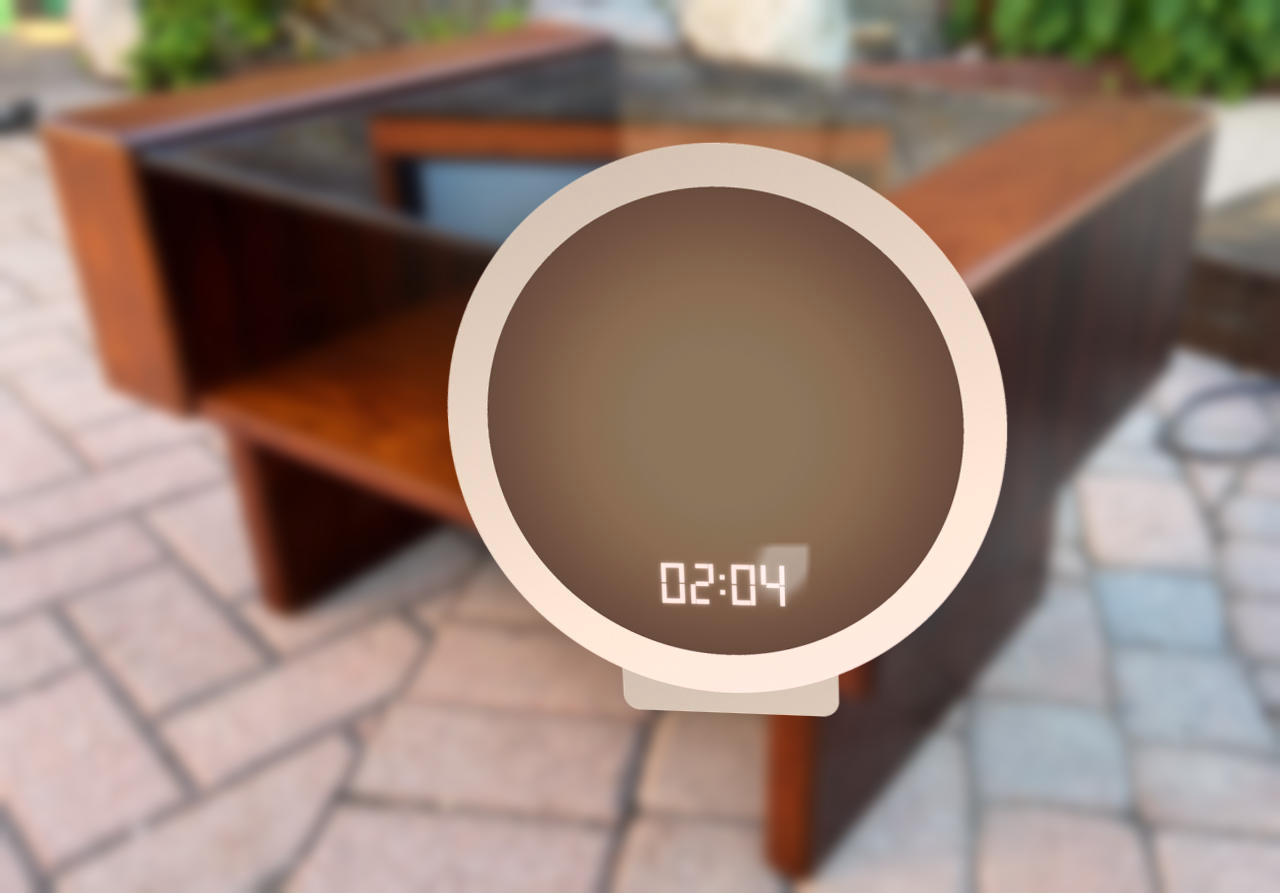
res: 2 h 04 min
